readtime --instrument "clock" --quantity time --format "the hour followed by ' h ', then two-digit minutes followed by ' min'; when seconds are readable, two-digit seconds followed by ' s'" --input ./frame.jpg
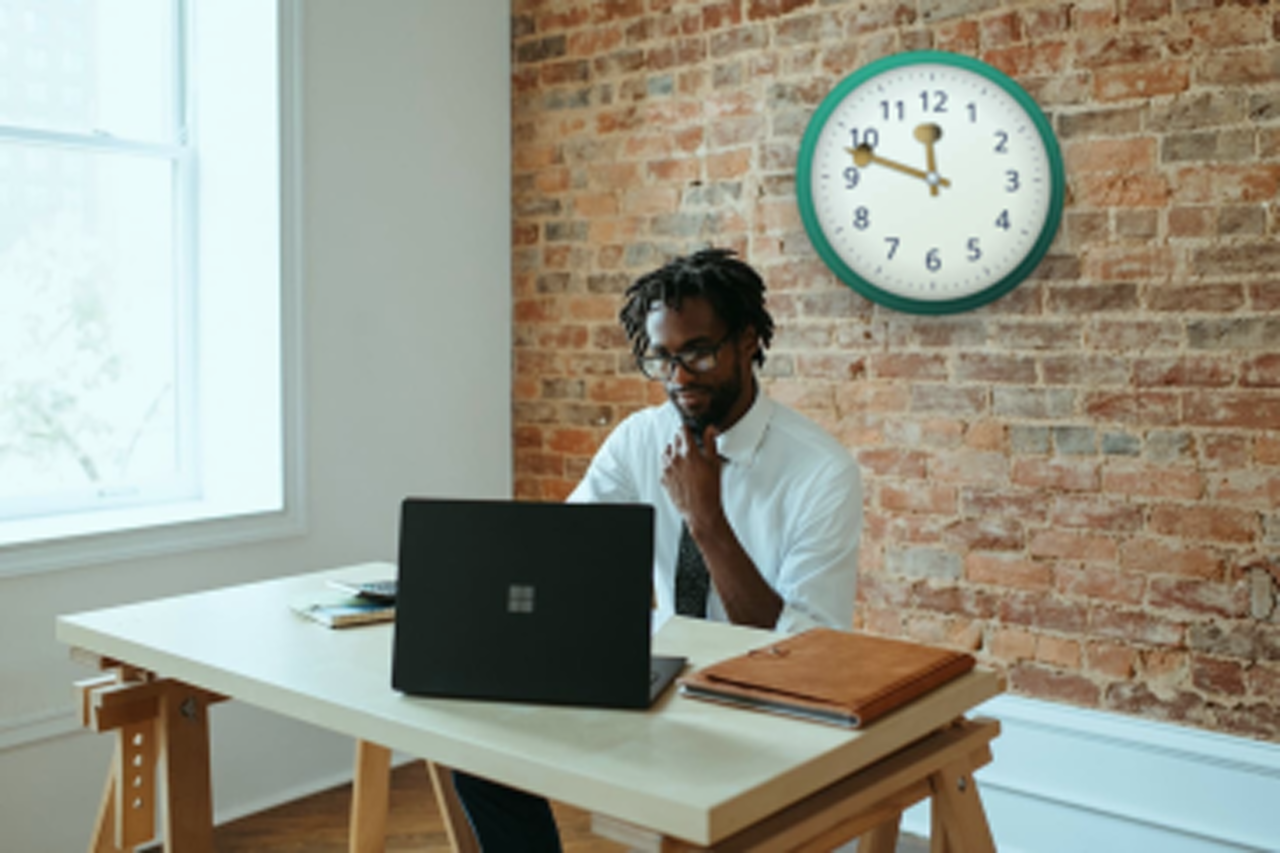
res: 11 h 48 min
